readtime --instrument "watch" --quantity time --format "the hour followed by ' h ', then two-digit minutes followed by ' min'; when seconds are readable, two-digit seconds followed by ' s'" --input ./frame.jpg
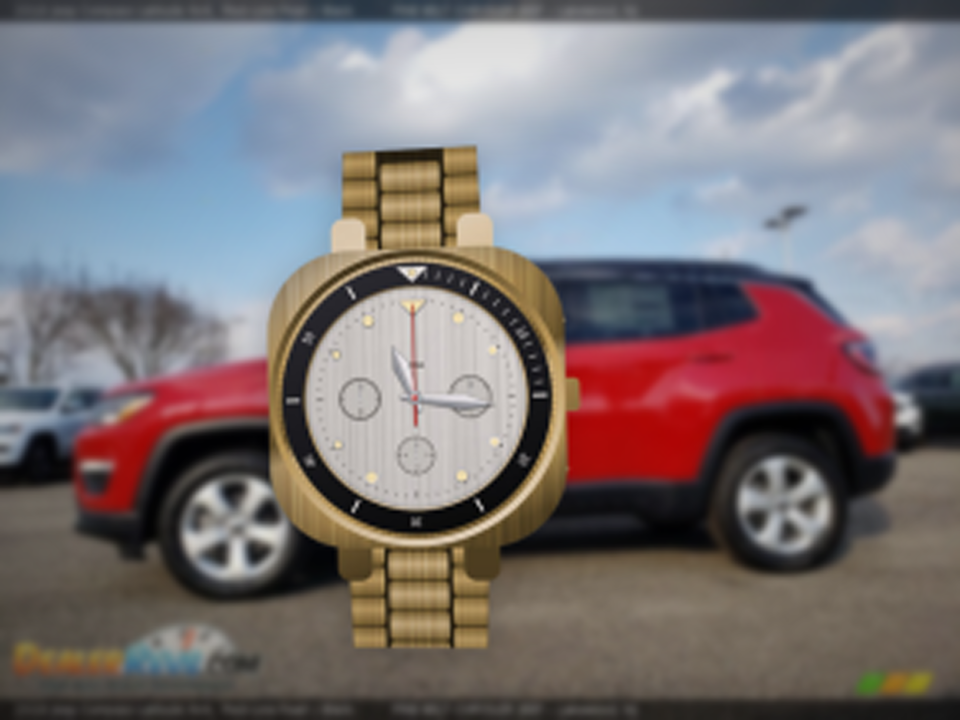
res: 11 h 16 min
